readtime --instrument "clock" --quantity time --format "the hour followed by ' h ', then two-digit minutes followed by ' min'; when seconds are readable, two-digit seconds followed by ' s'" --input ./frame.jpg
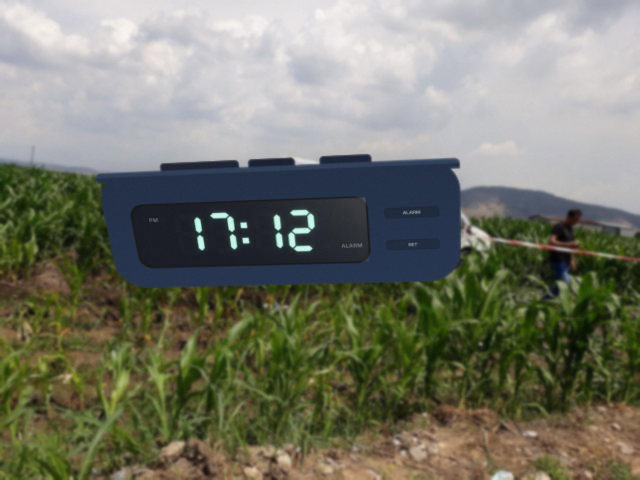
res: 17 h 12 min
